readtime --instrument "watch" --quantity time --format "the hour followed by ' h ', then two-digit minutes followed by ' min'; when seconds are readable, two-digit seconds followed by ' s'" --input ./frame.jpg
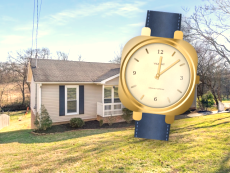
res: 12 h 08 min
